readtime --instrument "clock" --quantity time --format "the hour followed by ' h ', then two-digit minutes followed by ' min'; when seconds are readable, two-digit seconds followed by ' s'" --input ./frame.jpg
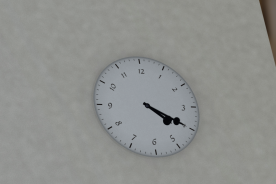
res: 4 h 20 min
